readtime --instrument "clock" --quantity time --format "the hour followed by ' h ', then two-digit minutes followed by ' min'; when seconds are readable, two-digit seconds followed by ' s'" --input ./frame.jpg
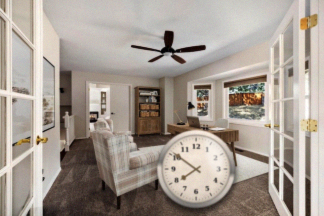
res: 7 h 51 min
